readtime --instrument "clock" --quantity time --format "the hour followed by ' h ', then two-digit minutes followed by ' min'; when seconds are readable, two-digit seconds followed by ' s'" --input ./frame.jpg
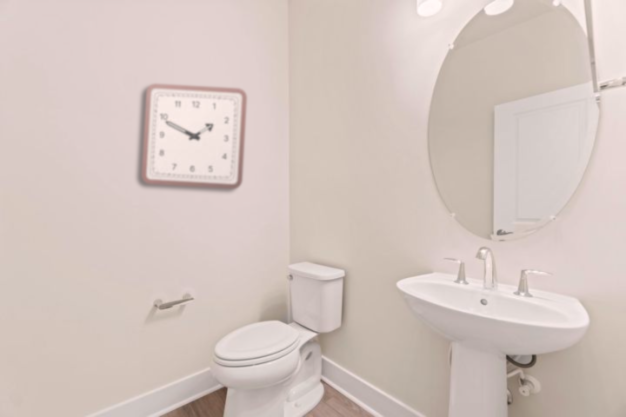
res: 1 h 49 min
